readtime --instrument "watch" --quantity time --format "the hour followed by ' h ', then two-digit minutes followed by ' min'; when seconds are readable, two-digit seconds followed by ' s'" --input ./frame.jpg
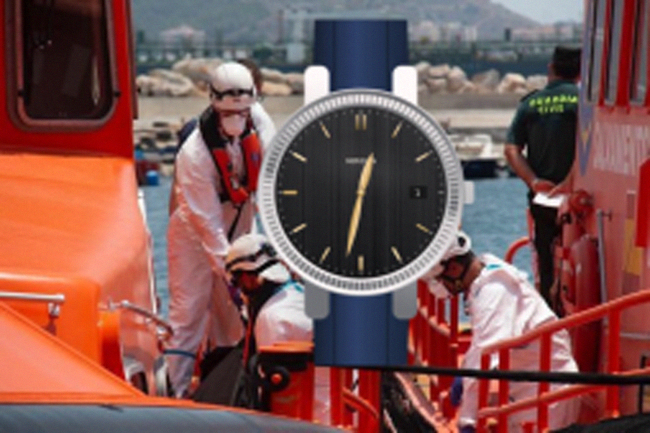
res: 12 h 32 min
